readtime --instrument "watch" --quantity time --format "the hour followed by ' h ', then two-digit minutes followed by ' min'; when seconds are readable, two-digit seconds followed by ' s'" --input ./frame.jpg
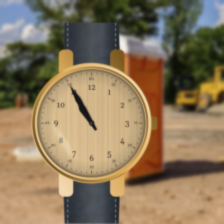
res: 10 h 55 min
